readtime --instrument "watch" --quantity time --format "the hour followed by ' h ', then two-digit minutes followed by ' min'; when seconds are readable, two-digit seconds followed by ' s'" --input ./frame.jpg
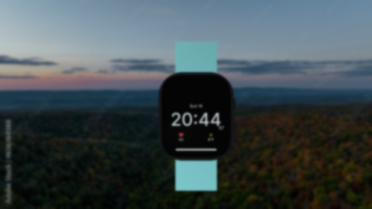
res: 20 h 44 min
